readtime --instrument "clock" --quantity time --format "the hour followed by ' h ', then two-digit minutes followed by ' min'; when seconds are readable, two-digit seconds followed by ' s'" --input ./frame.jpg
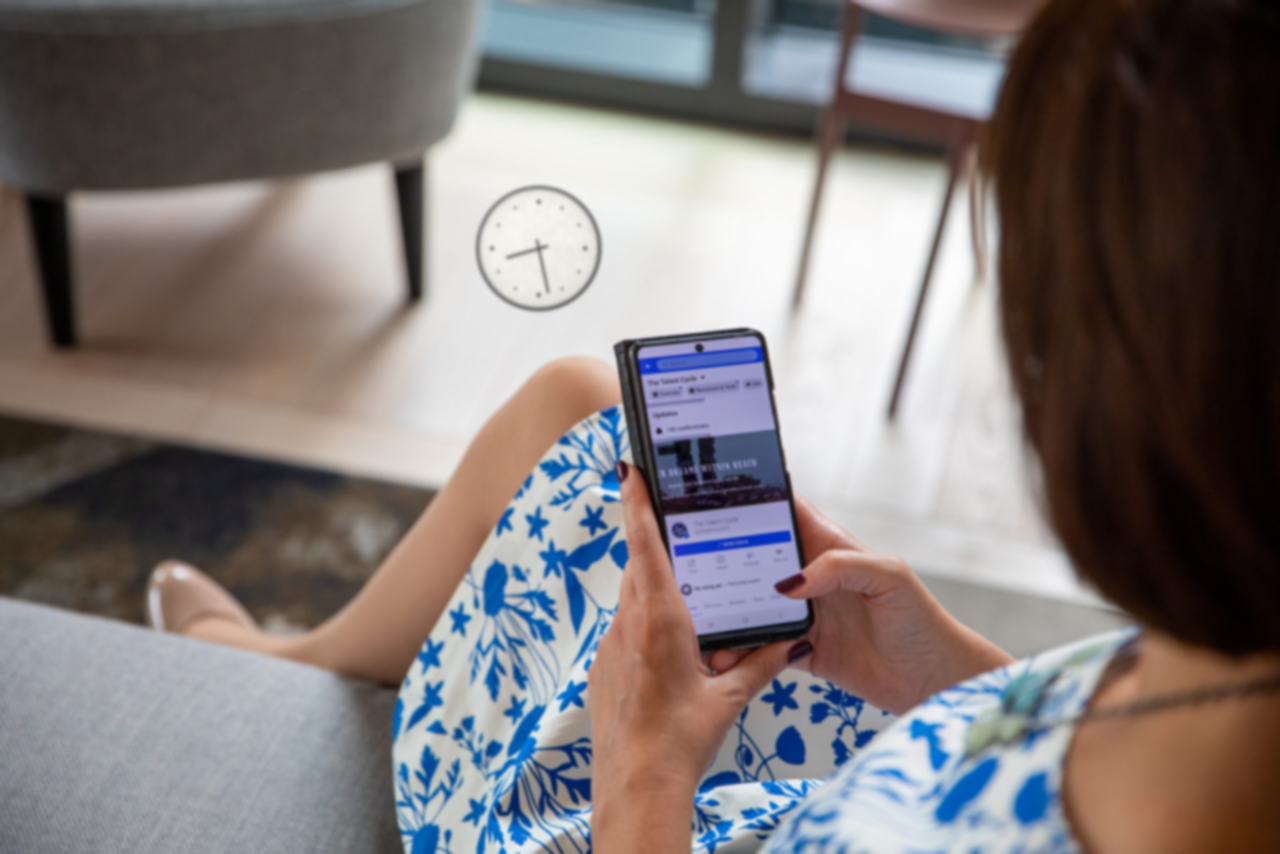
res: 8 h 28 min
